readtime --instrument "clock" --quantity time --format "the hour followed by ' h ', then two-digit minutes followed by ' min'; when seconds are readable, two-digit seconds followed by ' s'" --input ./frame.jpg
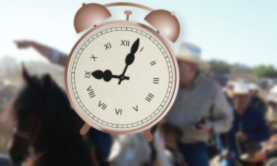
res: 9 h 03 min
